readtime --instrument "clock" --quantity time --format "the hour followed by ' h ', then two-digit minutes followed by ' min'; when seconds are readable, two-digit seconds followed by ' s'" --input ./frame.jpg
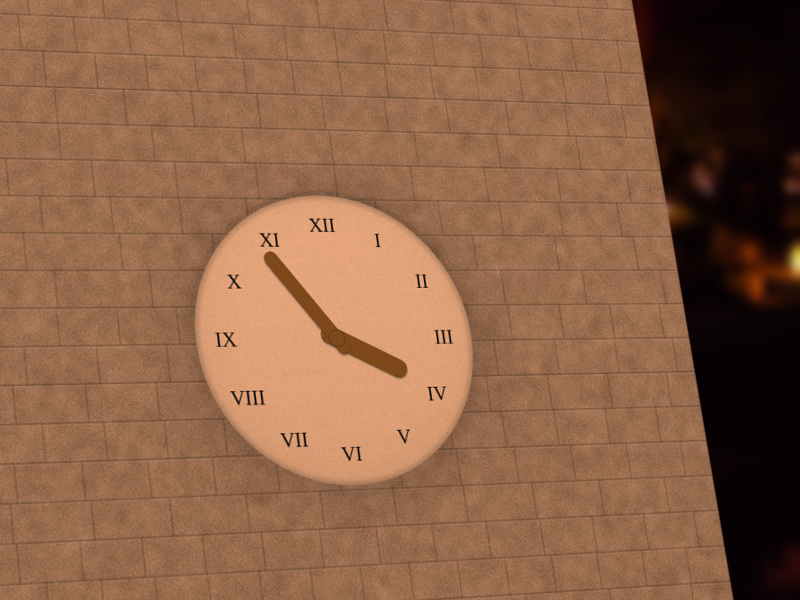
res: 3 h 54 min
